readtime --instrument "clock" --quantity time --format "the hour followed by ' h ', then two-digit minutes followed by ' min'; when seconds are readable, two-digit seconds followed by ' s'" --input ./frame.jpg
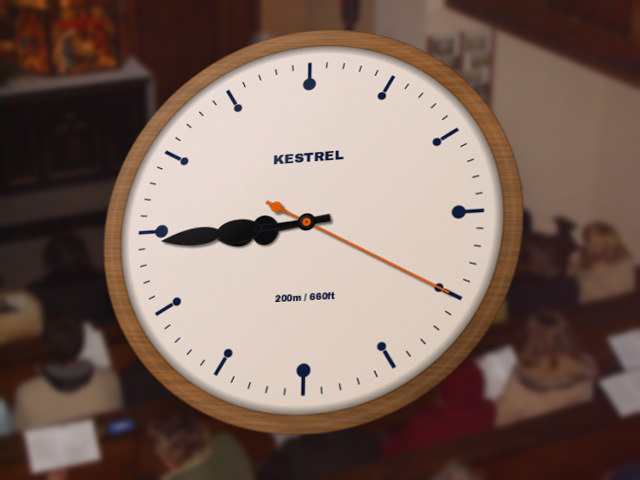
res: 8 h 44 min 20 s
